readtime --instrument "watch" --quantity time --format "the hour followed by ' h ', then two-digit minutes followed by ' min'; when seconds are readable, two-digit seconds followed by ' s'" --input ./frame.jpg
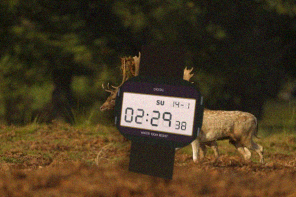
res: 2 h 29 min 38 s
